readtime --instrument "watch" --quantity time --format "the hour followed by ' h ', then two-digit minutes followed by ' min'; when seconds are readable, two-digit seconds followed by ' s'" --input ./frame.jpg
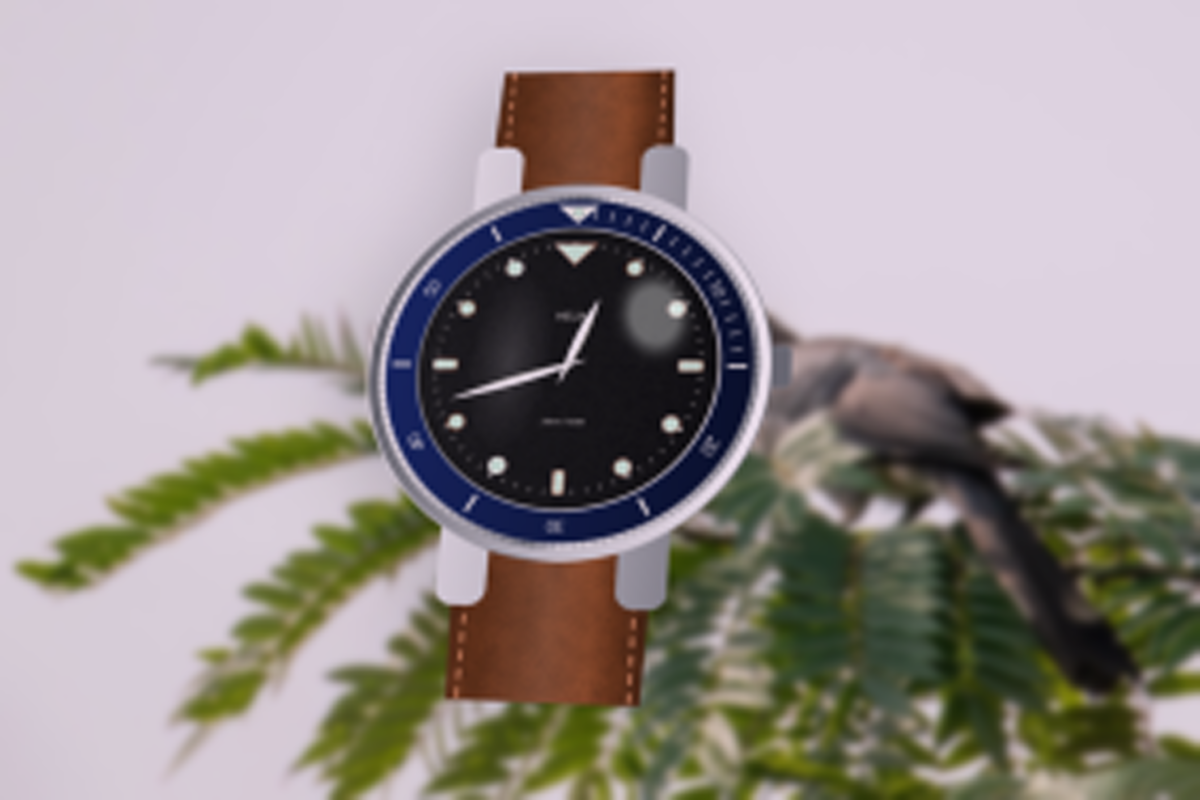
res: 12 h 42 min
